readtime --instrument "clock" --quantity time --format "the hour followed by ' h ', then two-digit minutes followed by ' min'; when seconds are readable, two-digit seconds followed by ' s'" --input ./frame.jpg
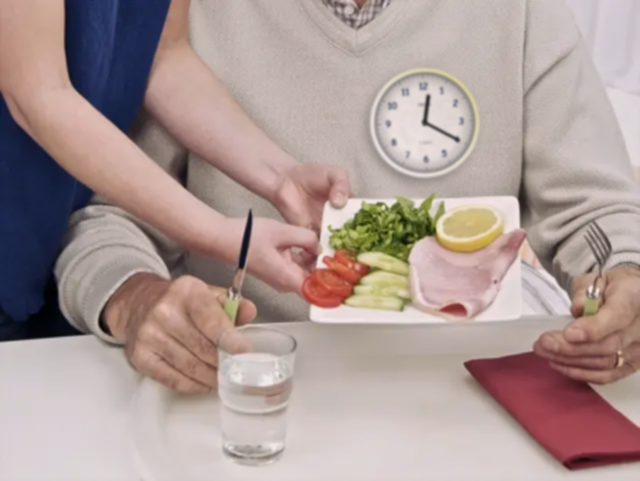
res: 12 h 20 min
